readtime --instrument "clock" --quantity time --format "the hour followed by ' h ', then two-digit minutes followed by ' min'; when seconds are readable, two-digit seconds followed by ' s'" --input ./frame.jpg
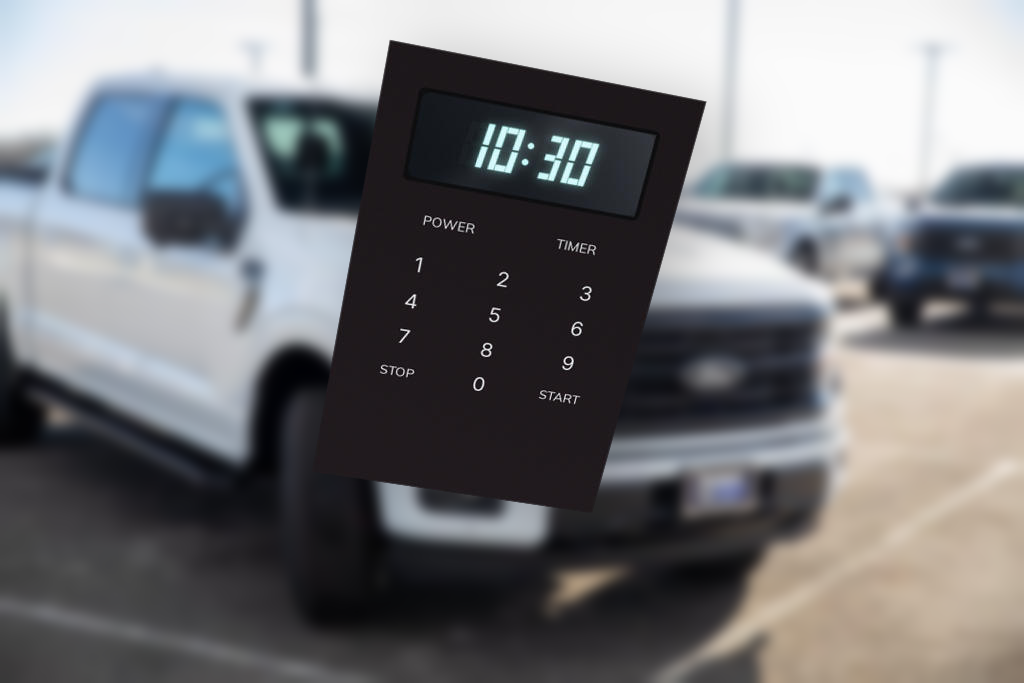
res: 10 h 30 min
